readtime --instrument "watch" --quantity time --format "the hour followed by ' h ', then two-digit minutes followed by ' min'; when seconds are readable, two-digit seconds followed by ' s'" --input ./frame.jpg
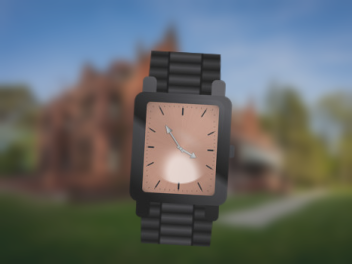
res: 3 h 54 min
